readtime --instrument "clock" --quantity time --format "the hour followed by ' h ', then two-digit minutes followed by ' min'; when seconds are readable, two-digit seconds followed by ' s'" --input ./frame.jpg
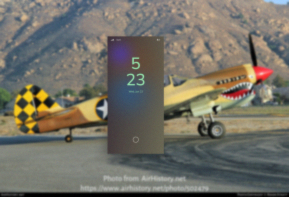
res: 5 h 23 min
